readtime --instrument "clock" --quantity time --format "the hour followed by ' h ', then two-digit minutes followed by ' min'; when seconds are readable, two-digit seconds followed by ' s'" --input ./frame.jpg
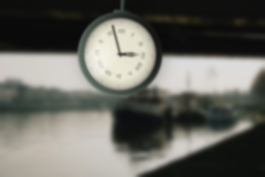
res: 2 h 57 min
